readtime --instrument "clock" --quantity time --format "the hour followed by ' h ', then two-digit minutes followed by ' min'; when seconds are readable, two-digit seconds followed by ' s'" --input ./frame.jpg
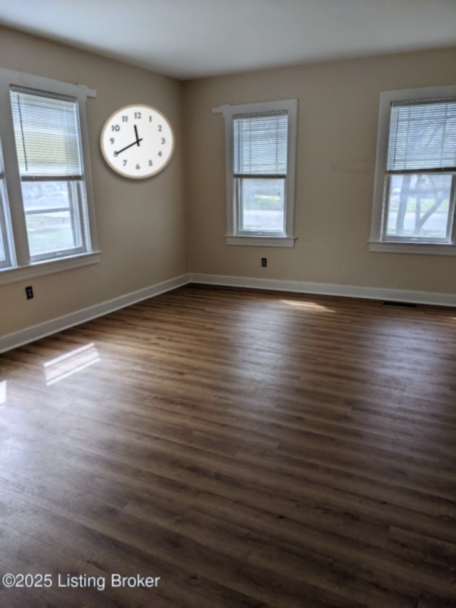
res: 11 h 40 min
